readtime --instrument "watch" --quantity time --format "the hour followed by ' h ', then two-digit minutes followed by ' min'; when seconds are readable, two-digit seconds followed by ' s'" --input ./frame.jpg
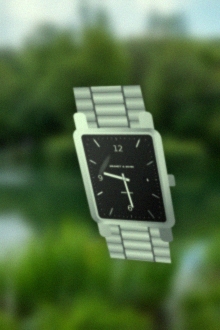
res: 9 h 29 min
